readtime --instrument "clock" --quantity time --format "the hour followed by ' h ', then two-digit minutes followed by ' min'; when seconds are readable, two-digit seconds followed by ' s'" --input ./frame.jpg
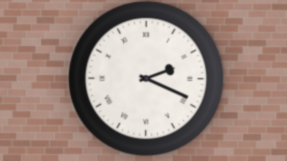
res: 2 h 19 min
